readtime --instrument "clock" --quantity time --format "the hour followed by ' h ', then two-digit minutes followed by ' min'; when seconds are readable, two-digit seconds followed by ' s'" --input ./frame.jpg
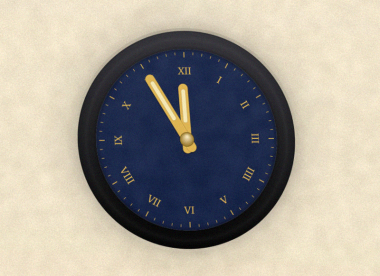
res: 11 h 55 min
